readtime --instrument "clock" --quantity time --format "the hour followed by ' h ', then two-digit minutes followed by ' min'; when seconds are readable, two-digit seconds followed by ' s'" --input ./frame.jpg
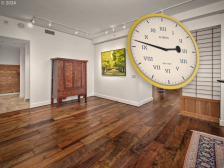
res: 2 h 47 min
